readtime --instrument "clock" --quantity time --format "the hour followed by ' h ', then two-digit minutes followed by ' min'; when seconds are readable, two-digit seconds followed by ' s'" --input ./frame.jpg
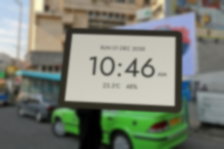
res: 10 h 46 min
